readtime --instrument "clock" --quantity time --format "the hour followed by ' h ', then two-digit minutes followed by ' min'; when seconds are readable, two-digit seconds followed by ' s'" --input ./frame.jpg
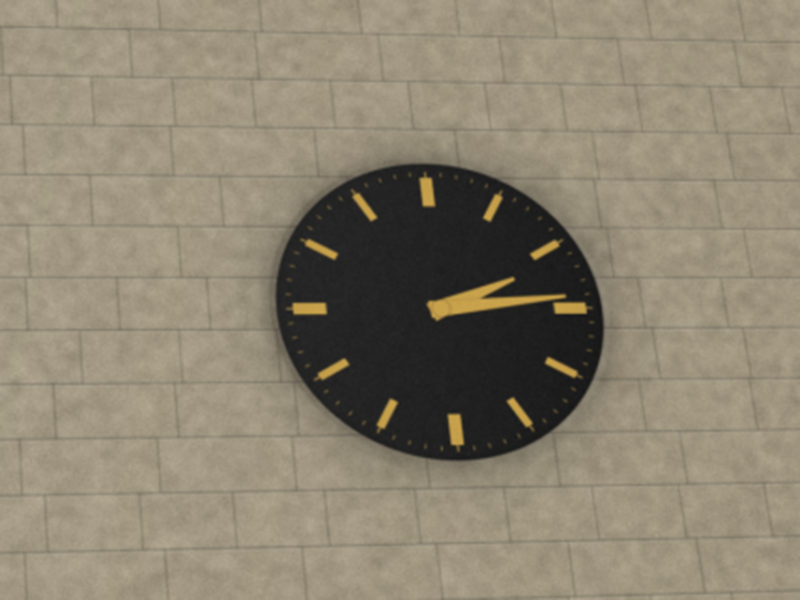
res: 2 h 14 min
